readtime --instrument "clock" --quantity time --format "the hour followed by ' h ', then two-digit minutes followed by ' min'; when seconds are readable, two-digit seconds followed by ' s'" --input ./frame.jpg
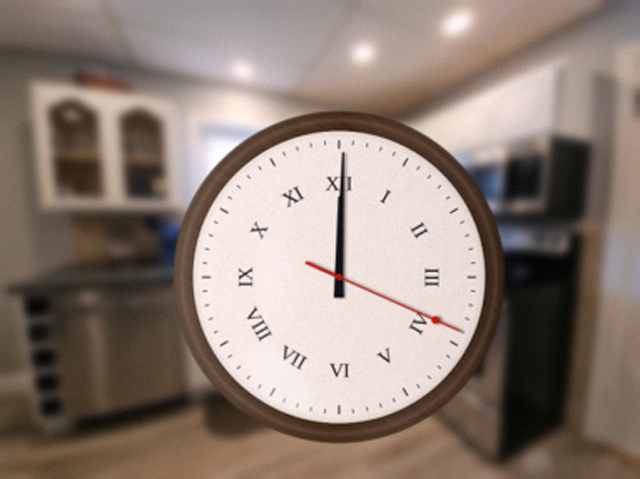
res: 12 h 00 min 19 s
